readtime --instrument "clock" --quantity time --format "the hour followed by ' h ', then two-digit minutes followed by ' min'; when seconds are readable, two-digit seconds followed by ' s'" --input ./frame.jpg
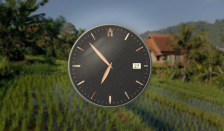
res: 6 h 53 min
